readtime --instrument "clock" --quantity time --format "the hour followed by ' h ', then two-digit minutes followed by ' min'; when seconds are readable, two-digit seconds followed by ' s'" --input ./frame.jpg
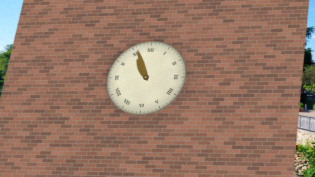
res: 10 h 56 min
